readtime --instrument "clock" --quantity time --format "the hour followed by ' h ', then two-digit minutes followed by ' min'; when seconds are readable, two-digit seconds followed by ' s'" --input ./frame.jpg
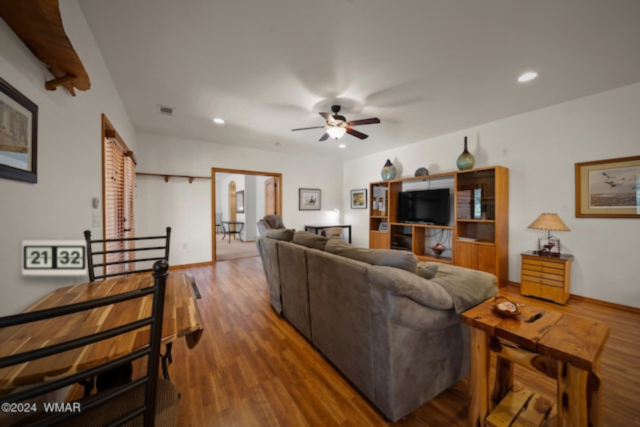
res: 21 h 32 min
